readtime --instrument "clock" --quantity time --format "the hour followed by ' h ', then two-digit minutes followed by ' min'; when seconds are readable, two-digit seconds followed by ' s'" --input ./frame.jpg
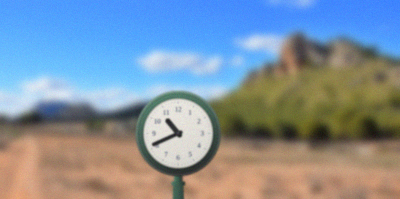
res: 10 h 41 min
